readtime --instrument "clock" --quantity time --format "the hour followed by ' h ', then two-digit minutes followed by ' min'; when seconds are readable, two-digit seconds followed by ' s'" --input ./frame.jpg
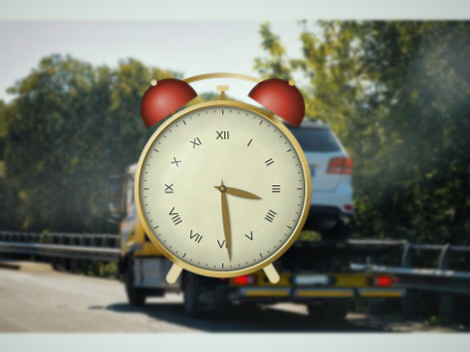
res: 3 h 29 min
